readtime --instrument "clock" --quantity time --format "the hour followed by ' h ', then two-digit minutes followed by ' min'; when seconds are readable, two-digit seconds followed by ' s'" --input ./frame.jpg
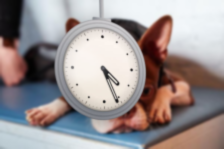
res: 4 h 26 min
